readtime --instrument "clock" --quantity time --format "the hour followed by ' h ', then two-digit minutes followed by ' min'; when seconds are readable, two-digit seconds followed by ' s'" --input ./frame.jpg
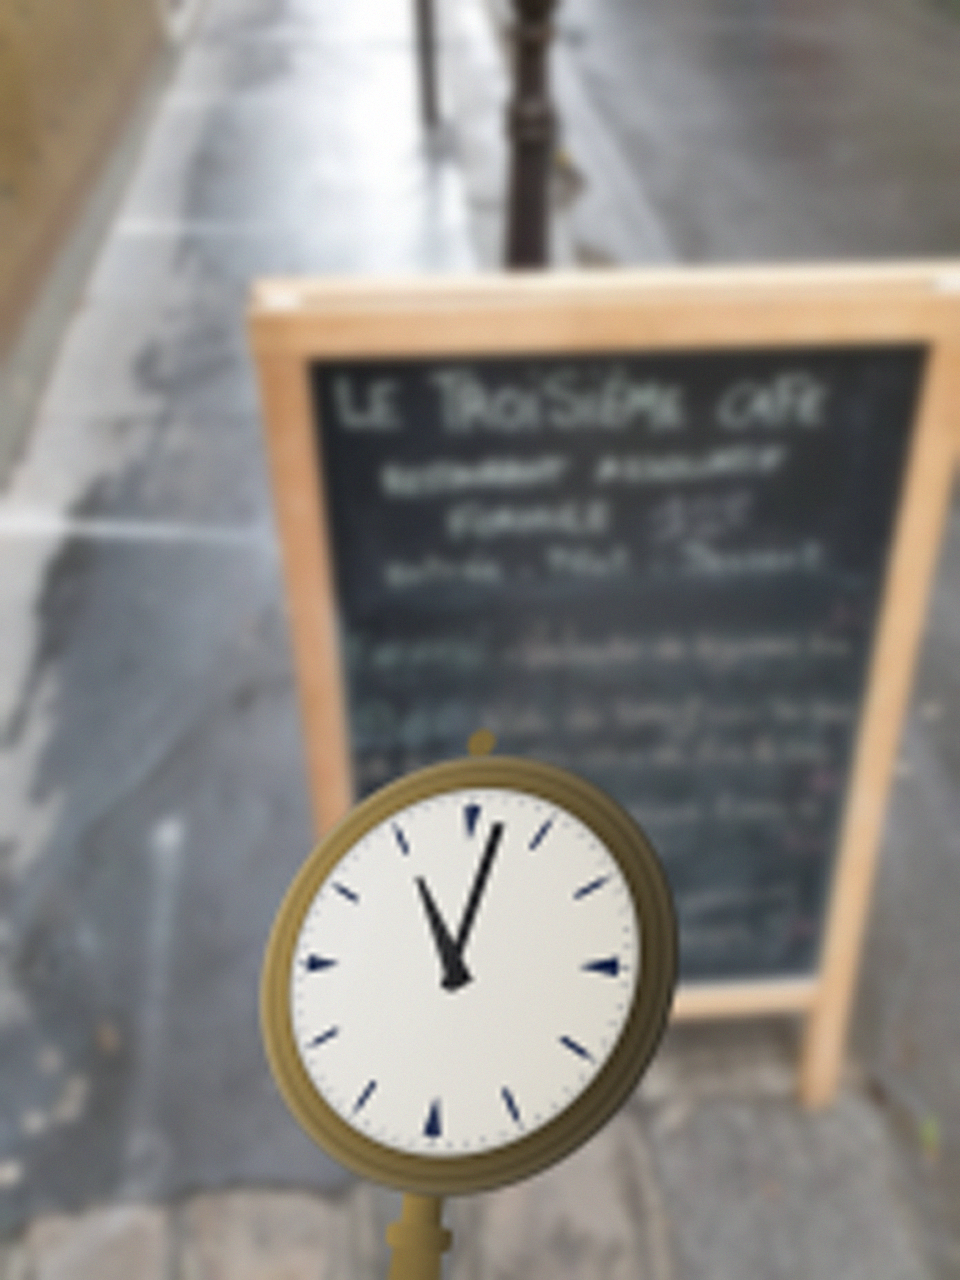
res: 11 h 02 min
